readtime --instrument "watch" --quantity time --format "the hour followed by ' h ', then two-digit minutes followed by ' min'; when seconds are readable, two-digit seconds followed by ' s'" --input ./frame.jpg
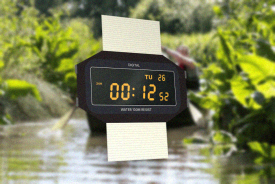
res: 0 h 12 min 52 s
